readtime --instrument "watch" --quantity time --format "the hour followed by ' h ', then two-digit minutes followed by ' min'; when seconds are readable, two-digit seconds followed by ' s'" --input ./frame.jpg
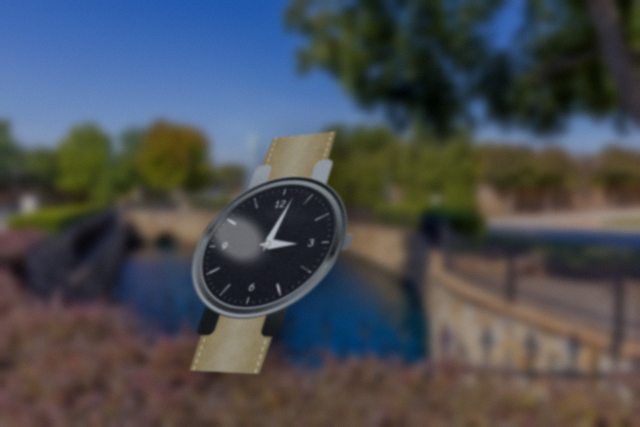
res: 3 h 02 min
